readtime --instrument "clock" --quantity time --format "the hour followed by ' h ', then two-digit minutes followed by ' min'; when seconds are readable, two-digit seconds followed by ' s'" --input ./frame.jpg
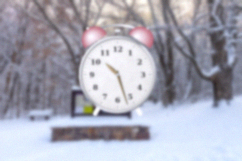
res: 10 h 27 min
